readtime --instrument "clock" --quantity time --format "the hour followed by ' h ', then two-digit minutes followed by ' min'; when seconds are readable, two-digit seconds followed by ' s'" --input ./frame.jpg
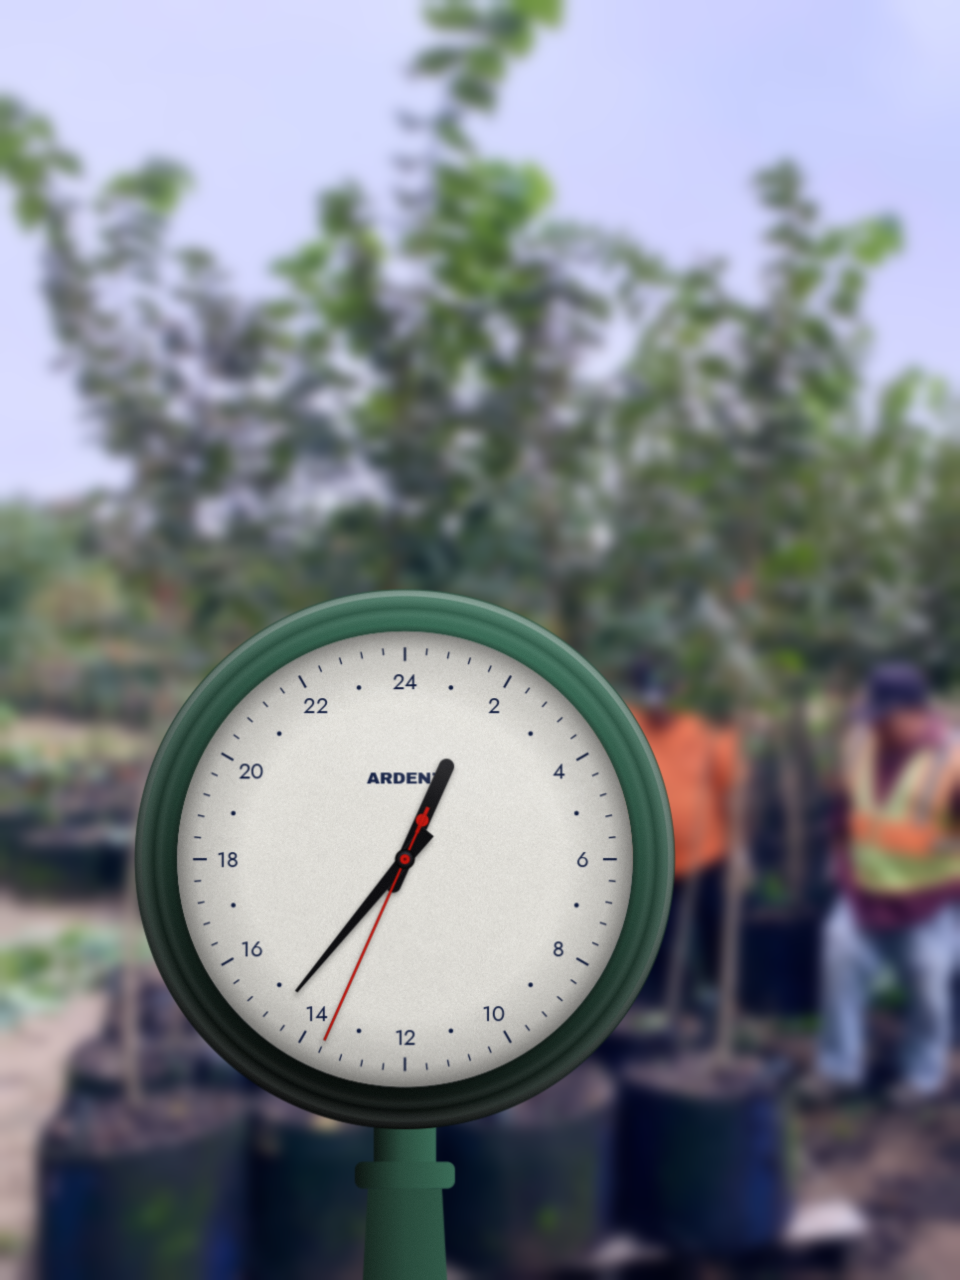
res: 1 h 36 min 34 s
